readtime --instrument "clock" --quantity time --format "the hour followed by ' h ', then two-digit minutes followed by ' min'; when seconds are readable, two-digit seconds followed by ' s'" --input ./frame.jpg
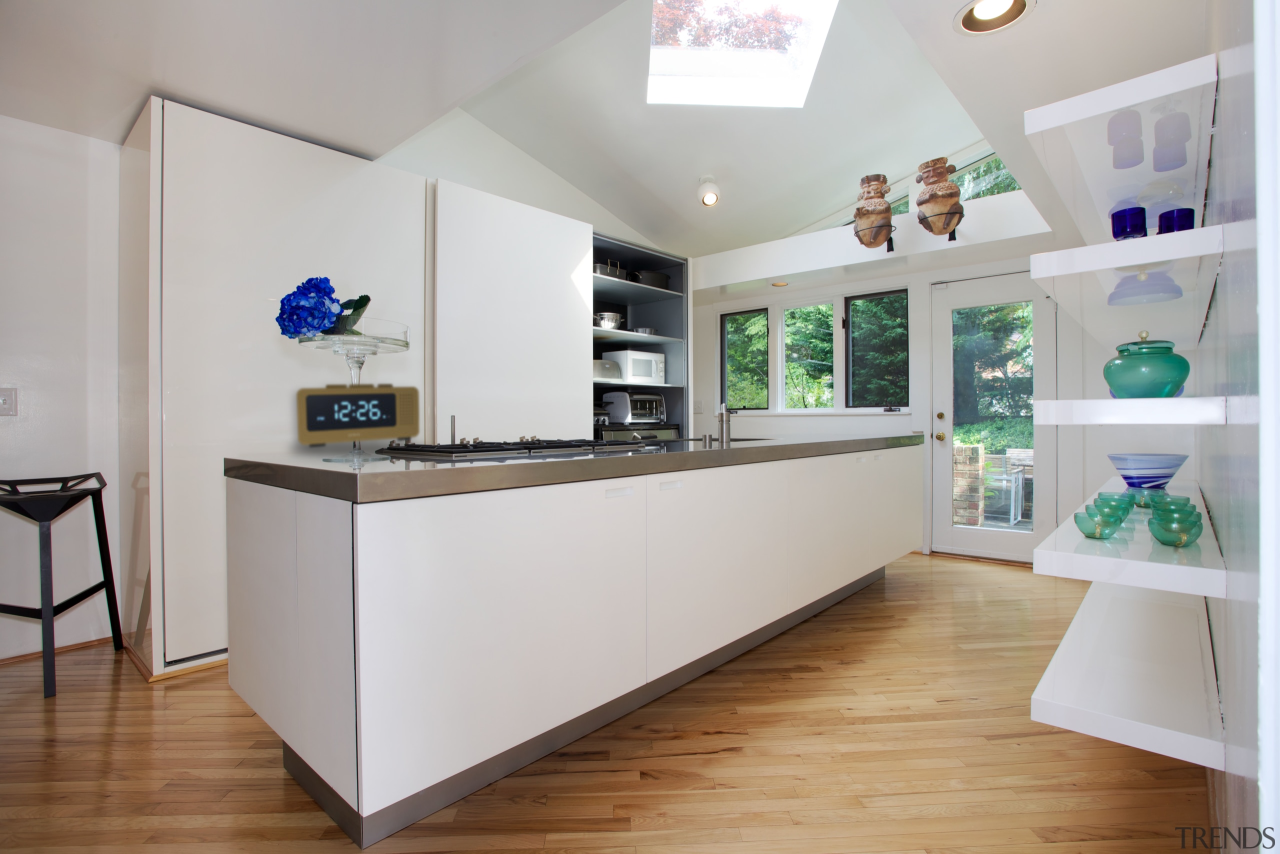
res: 12 h 26 min
